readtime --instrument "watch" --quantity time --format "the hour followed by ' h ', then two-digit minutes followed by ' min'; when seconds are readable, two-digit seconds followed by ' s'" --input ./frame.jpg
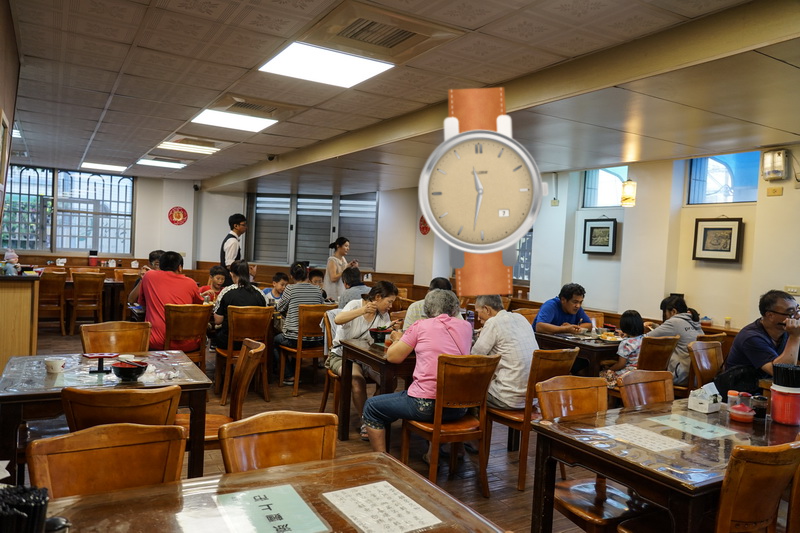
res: 11 h 32 min
